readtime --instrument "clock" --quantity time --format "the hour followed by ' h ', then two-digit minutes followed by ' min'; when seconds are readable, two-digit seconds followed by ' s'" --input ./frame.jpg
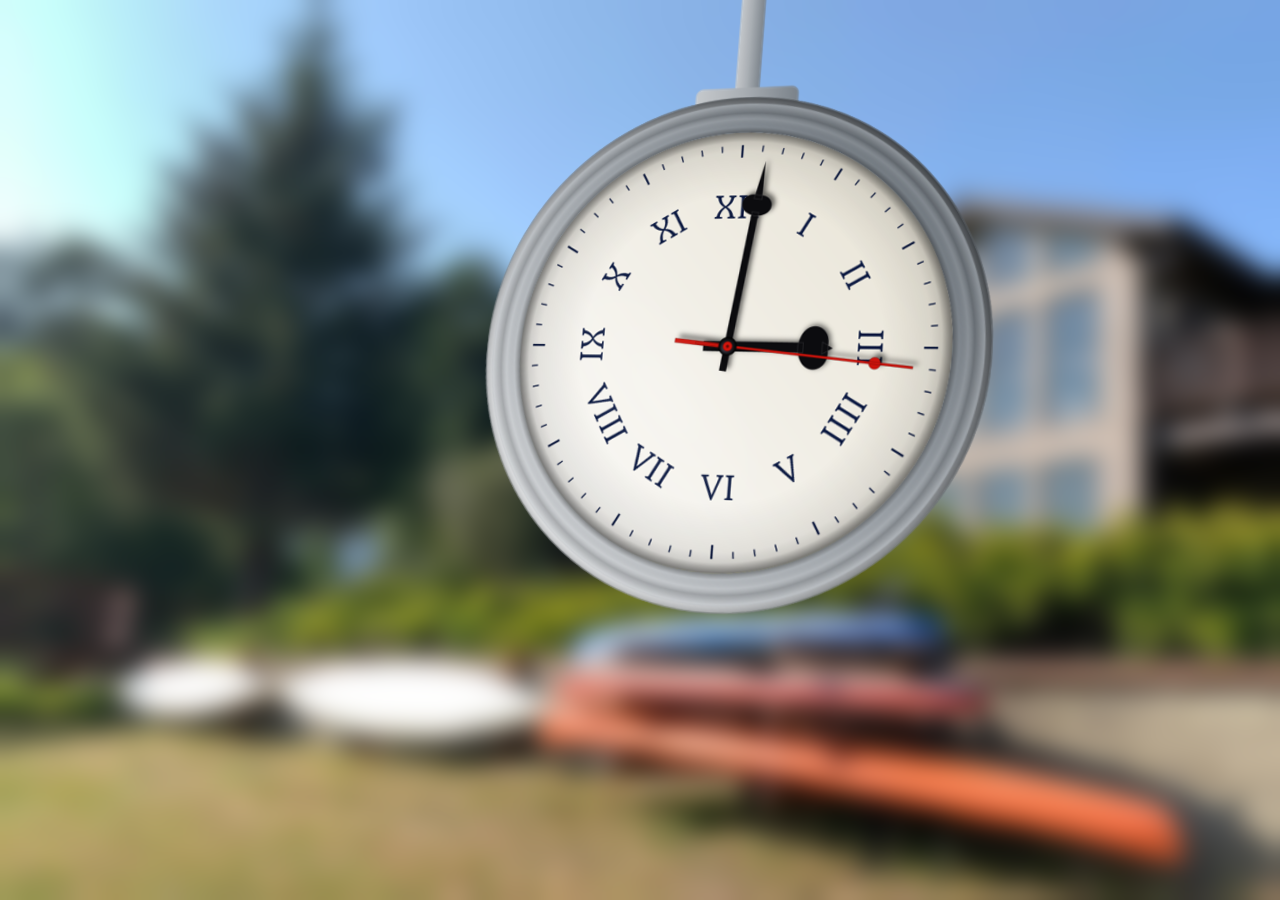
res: 3 h 01 min 16 s
